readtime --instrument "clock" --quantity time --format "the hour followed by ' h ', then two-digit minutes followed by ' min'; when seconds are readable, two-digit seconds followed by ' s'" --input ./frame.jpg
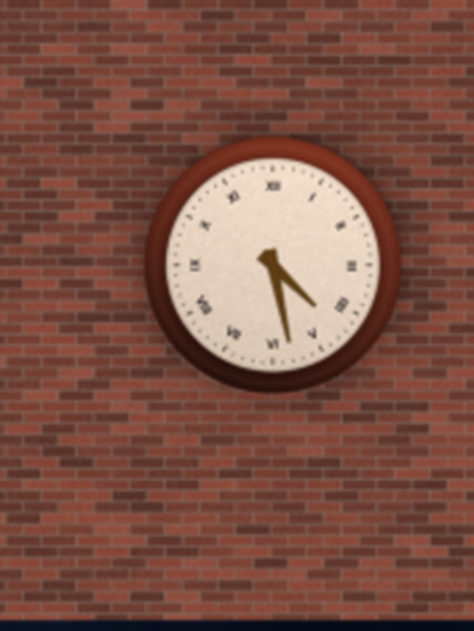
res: 4 h 28 min
